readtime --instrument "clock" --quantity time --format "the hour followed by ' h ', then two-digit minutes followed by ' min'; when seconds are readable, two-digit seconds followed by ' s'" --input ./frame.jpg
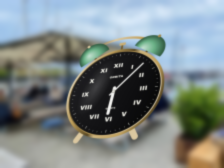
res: 6 h 07 min
